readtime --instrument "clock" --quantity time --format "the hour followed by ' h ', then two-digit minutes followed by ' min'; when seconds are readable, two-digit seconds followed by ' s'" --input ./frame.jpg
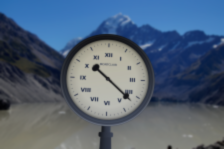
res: 10 h 22 min
